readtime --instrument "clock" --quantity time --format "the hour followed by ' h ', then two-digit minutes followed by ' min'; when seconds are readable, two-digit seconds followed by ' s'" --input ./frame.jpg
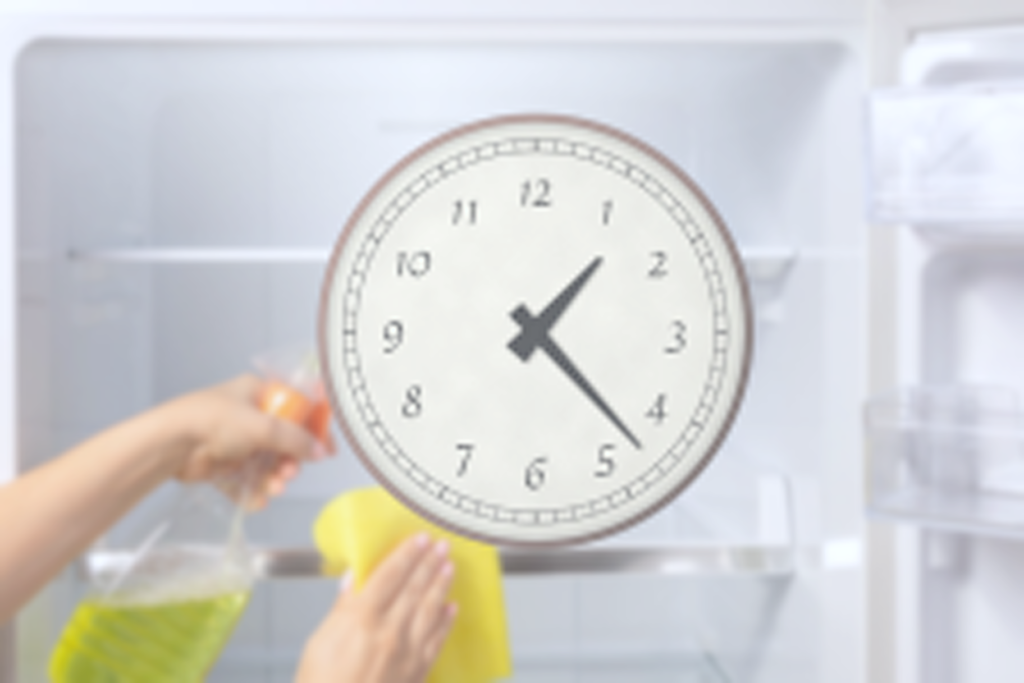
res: 1 h 23 min
